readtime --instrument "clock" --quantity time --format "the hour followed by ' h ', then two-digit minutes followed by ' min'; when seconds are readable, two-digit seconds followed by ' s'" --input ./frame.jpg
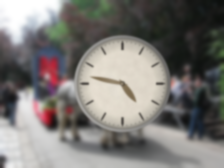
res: 4 h 47 min
